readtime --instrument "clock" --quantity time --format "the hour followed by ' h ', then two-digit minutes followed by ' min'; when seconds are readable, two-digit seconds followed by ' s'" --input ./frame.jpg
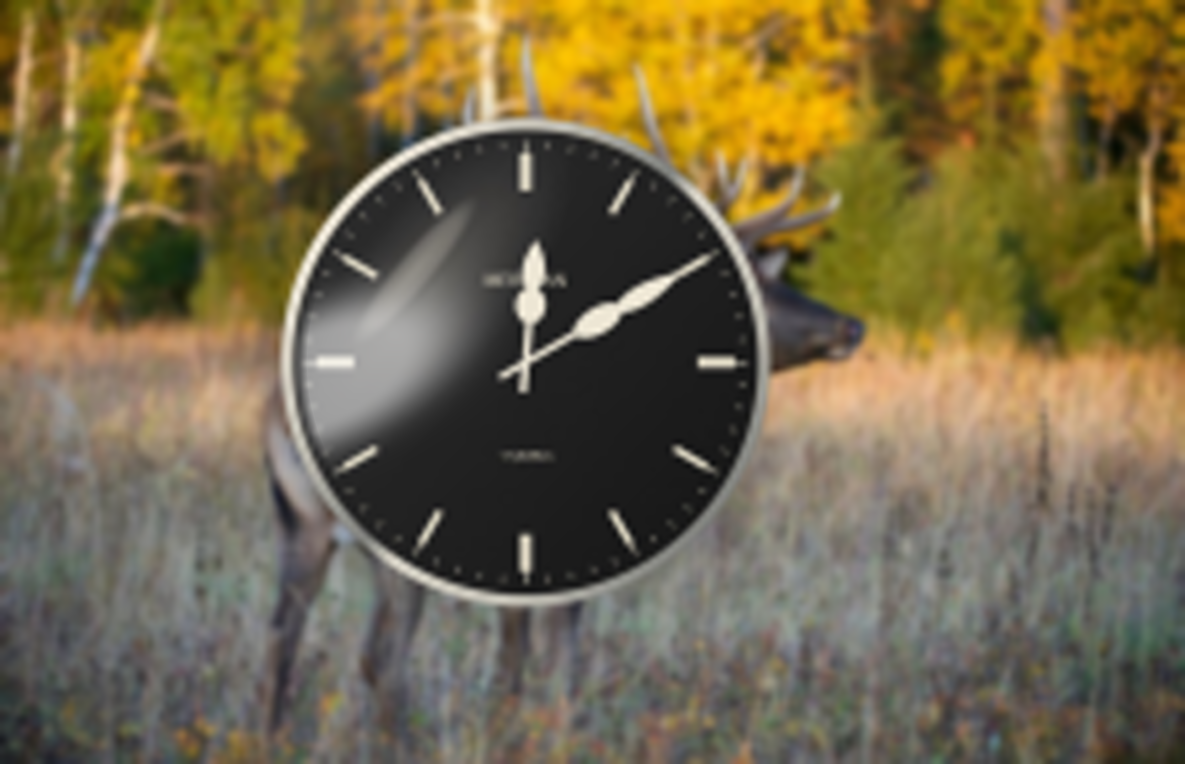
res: 12 h 10 min
